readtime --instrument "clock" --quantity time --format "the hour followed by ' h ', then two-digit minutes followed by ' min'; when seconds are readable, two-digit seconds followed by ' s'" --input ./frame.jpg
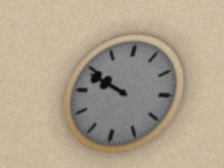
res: 9 h 49 min
